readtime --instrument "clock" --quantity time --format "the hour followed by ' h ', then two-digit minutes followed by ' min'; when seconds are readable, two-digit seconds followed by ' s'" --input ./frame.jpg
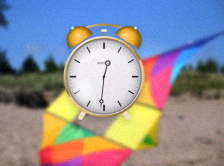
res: 12 h 31 min
